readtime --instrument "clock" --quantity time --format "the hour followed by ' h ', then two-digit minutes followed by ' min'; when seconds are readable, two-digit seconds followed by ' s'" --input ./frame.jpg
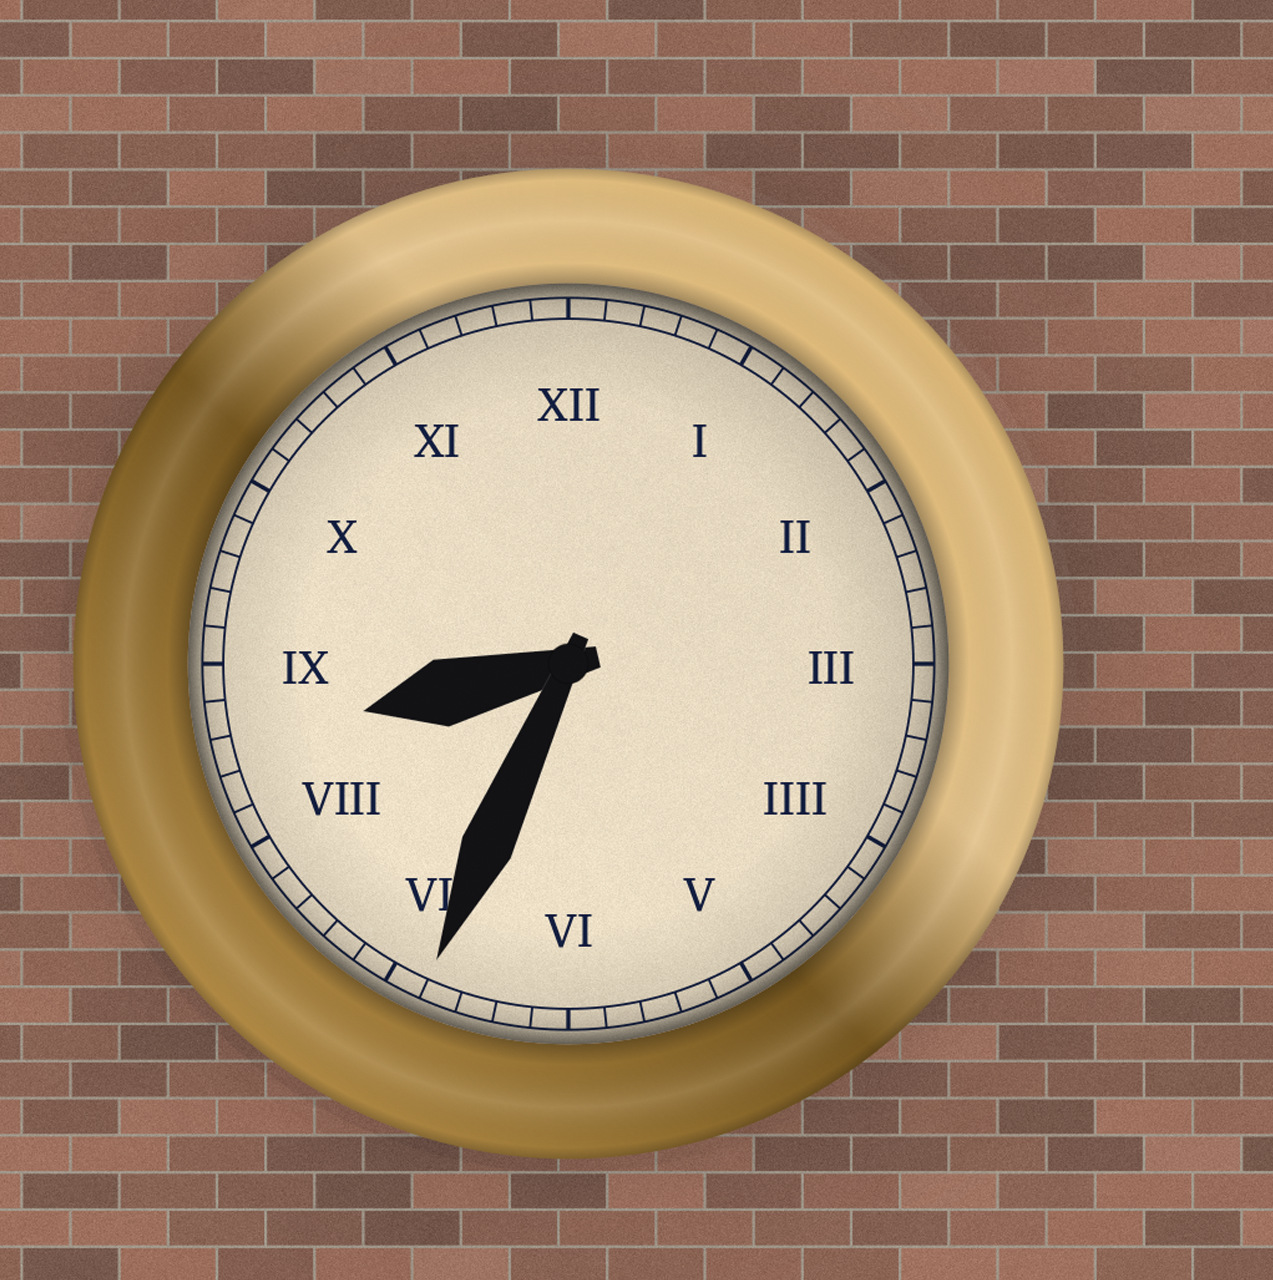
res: 8 h 34 min
